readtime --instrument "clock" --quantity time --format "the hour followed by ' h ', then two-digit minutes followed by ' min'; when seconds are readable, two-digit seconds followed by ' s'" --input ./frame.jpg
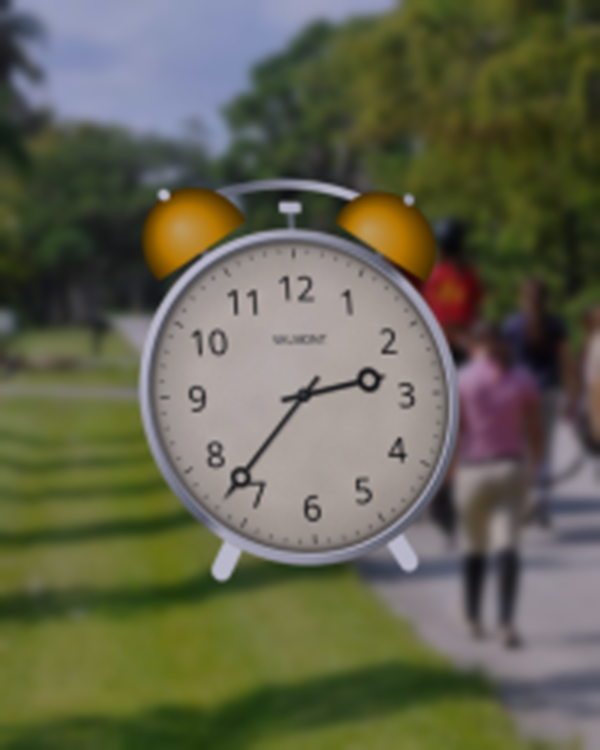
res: 2 h 37 min
